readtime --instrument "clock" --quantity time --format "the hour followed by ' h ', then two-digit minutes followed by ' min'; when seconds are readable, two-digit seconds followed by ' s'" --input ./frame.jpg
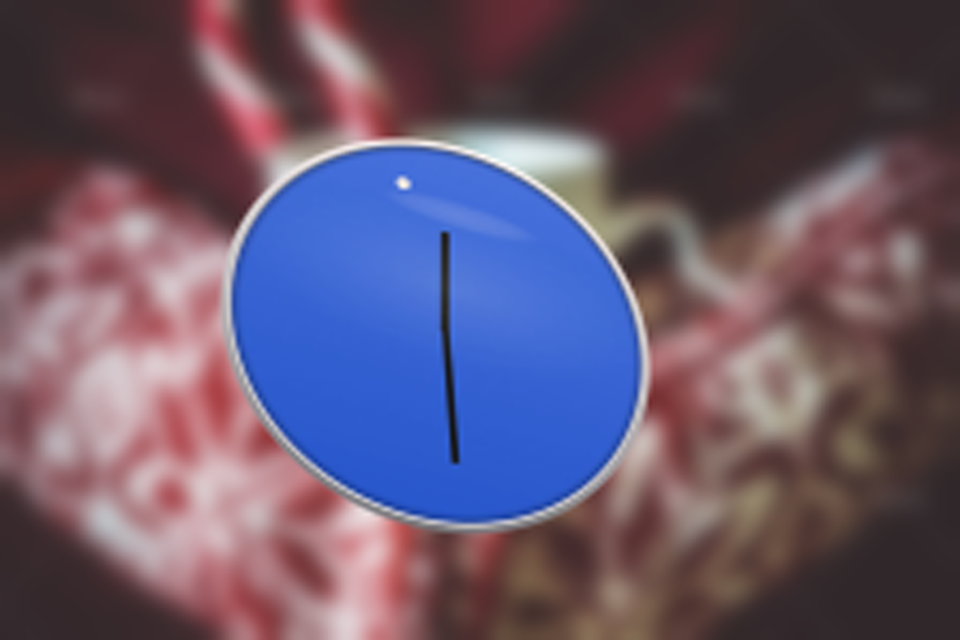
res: 12 h 32 min
